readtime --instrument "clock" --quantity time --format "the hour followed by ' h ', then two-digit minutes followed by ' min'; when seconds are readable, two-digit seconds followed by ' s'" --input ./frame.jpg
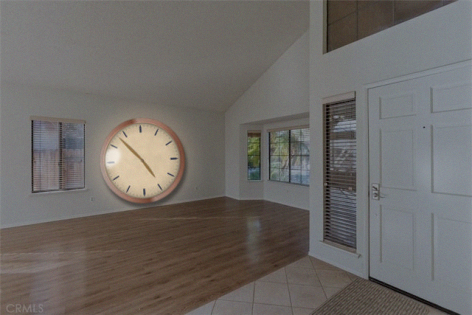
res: 4 h 53 min
